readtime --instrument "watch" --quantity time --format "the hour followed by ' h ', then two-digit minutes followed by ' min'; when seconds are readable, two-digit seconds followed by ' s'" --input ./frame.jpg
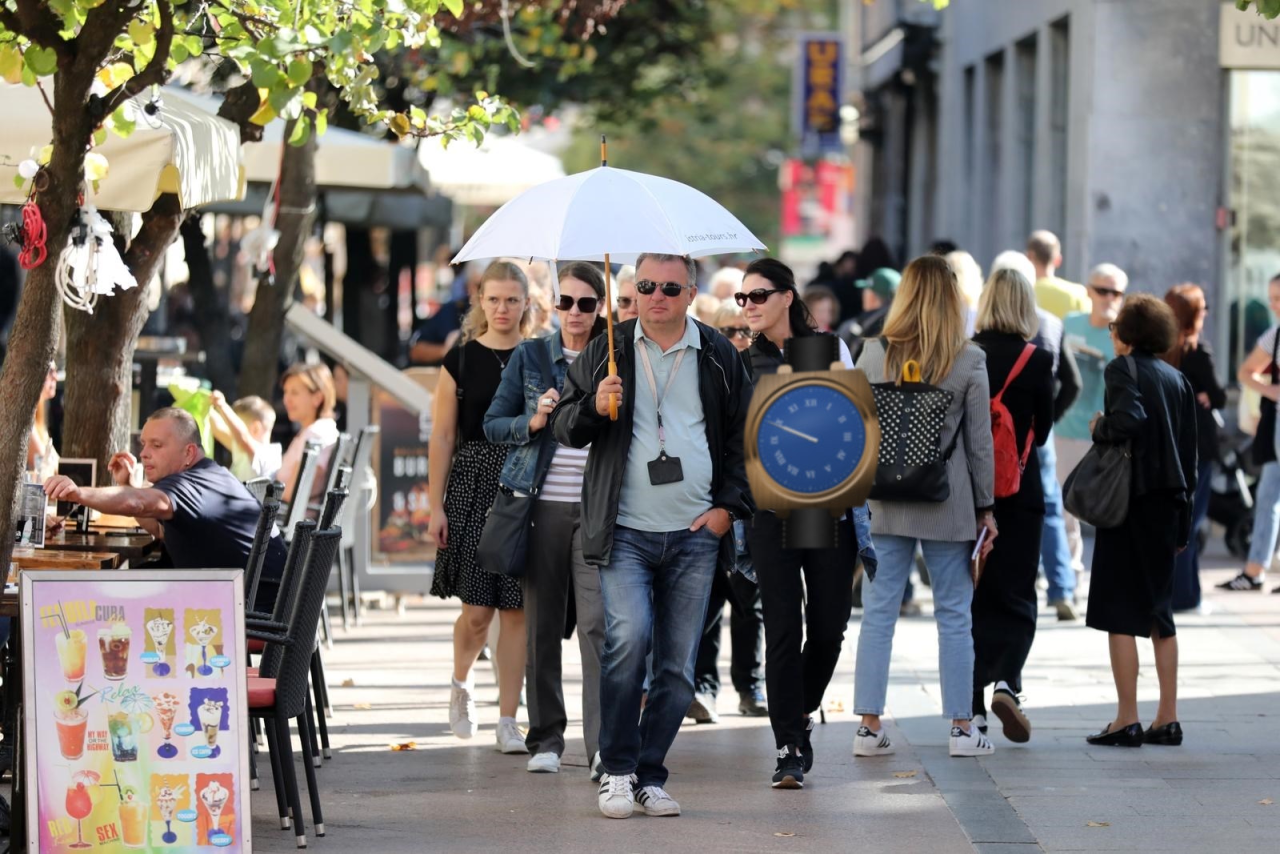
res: 9 h 49 min
